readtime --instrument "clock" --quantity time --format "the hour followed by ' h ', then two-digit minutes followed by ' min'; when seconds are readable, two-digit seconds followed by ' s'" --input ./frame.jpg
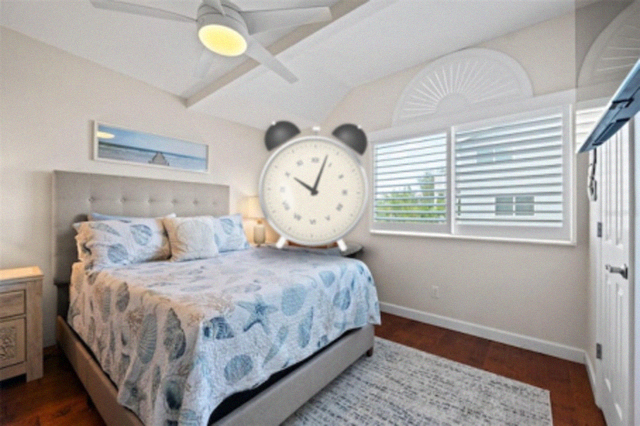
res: 10 h 03 min
